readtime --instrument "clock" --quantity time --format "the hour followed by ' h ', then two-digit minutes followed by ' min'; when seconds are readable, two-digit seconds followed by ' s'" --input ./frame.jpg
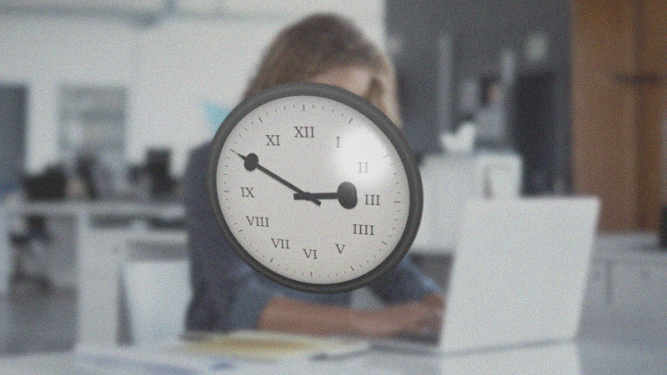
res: 2 h 50 min
